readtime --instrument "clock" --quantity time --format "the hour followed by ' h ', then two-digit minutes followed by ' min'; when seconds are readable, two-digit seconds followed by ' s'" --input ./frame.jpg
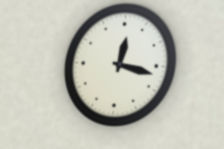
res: 12 h 17 min
